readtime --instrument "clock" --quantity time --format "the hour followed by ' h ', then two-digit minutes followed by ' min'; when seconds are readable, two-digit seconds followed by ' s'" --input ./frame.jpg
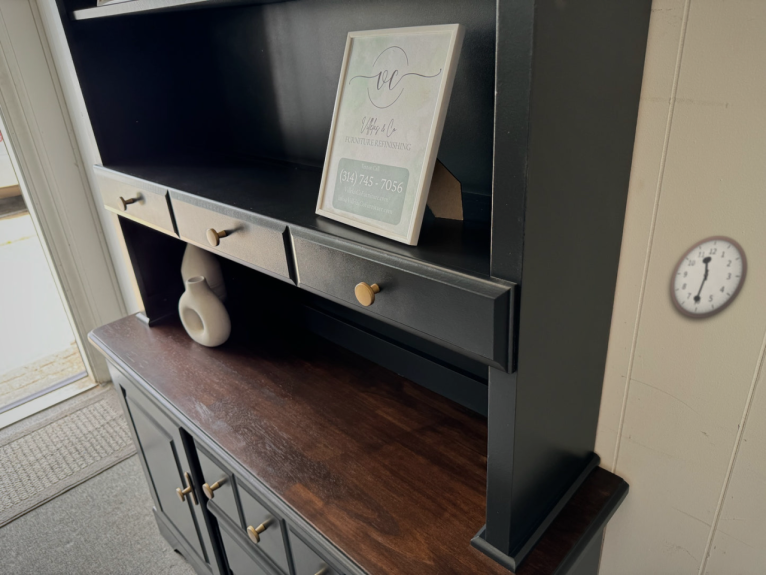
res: 11 h 31 min
